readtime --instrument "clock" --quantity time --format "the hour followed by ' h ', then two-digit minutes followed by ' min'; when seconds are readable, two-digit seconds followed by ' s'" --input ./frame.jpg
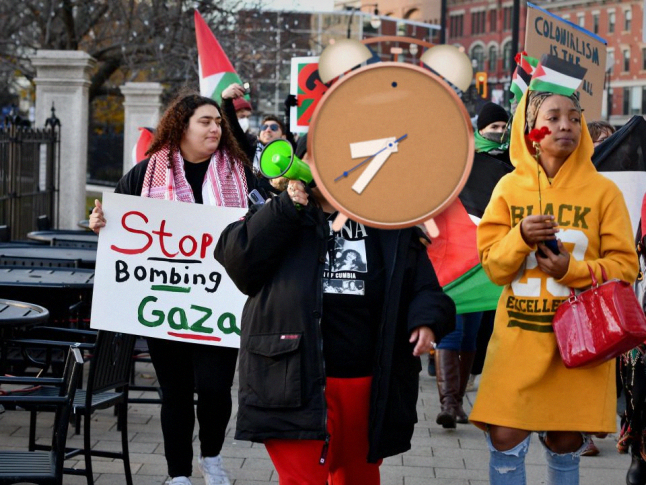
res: 8 h 35 min 39 s
